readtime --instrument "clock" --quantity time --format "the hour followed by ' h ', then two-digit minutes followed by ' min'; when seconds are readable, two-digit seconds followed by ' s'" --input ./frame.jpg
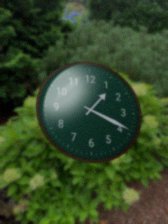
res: 1 h 19 min
